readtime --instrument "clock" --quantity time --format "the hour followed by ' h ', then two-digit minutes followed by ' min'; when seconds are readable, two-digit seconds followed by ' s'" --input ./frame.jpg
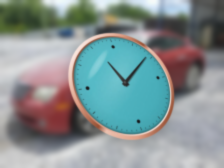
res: 11 h 09 min
